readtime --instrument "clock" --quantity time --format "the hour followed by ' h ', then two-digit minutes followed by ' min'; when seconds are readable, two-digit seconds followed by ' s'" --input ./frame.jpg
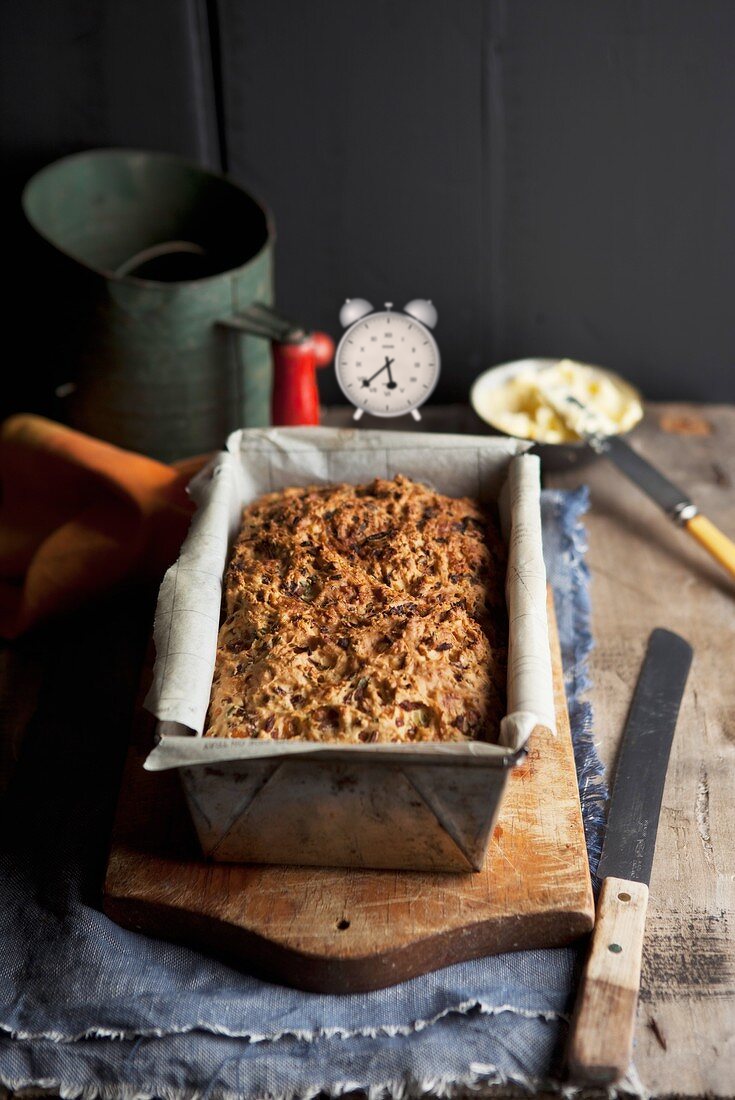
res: 5 h 38 min
